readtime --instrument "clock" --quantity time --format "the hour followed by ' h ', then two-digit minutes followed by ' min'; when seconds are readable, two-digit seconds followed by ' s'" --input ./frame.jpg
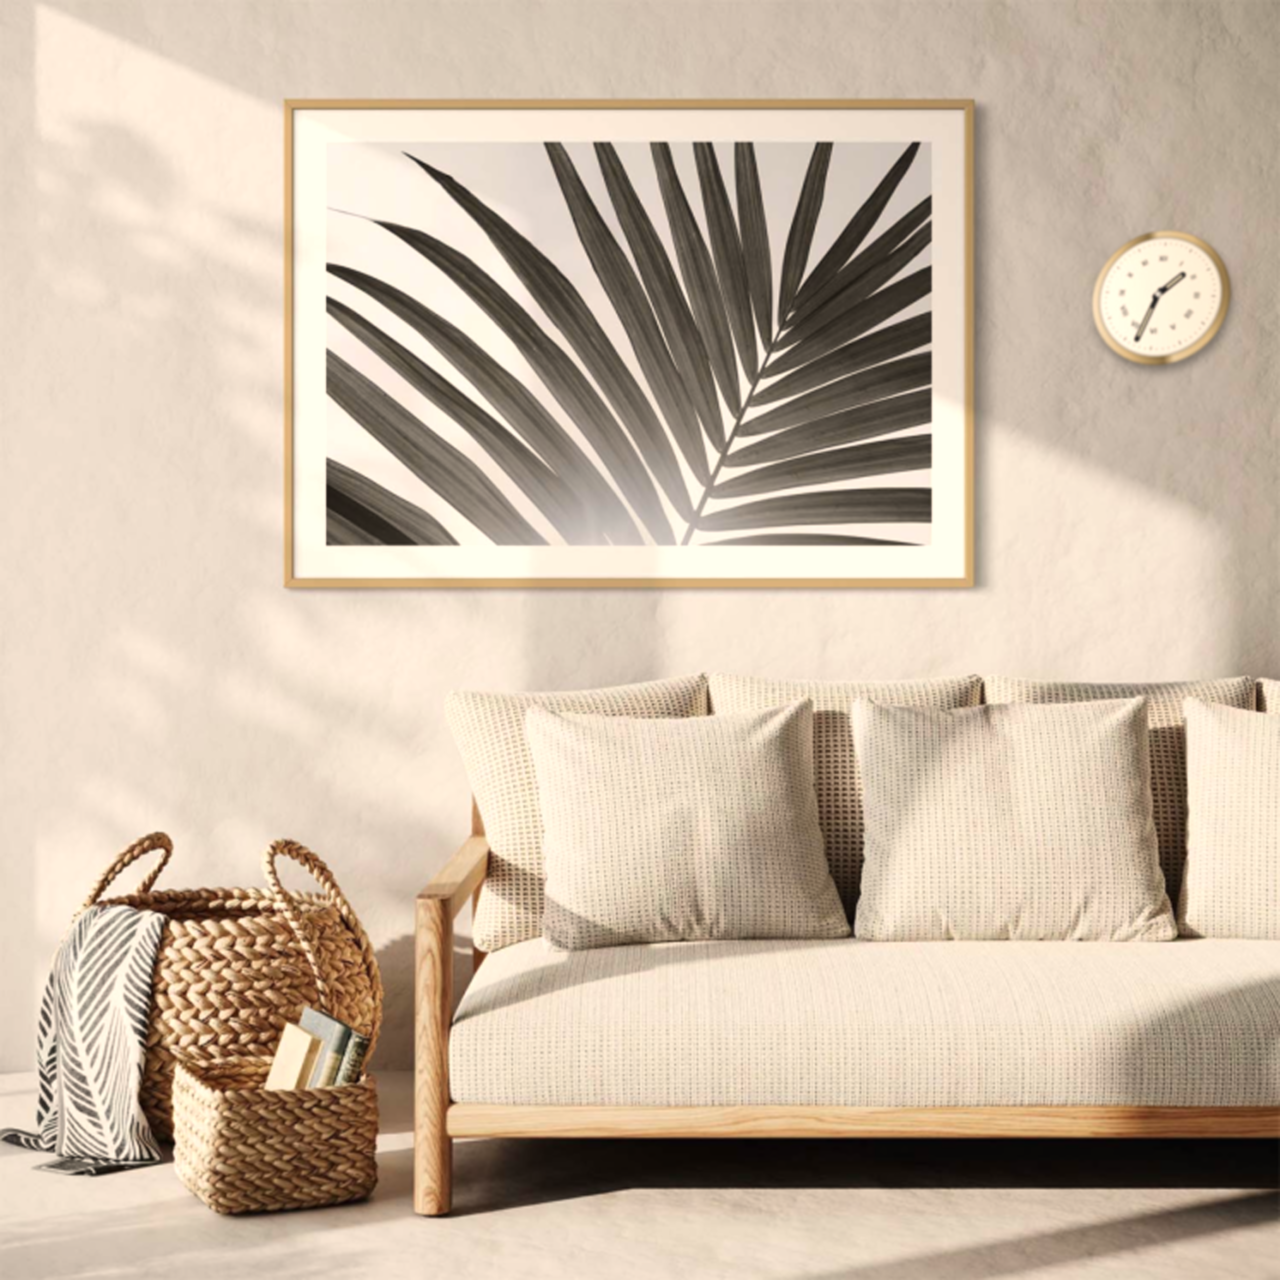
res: 1 h 33 min
